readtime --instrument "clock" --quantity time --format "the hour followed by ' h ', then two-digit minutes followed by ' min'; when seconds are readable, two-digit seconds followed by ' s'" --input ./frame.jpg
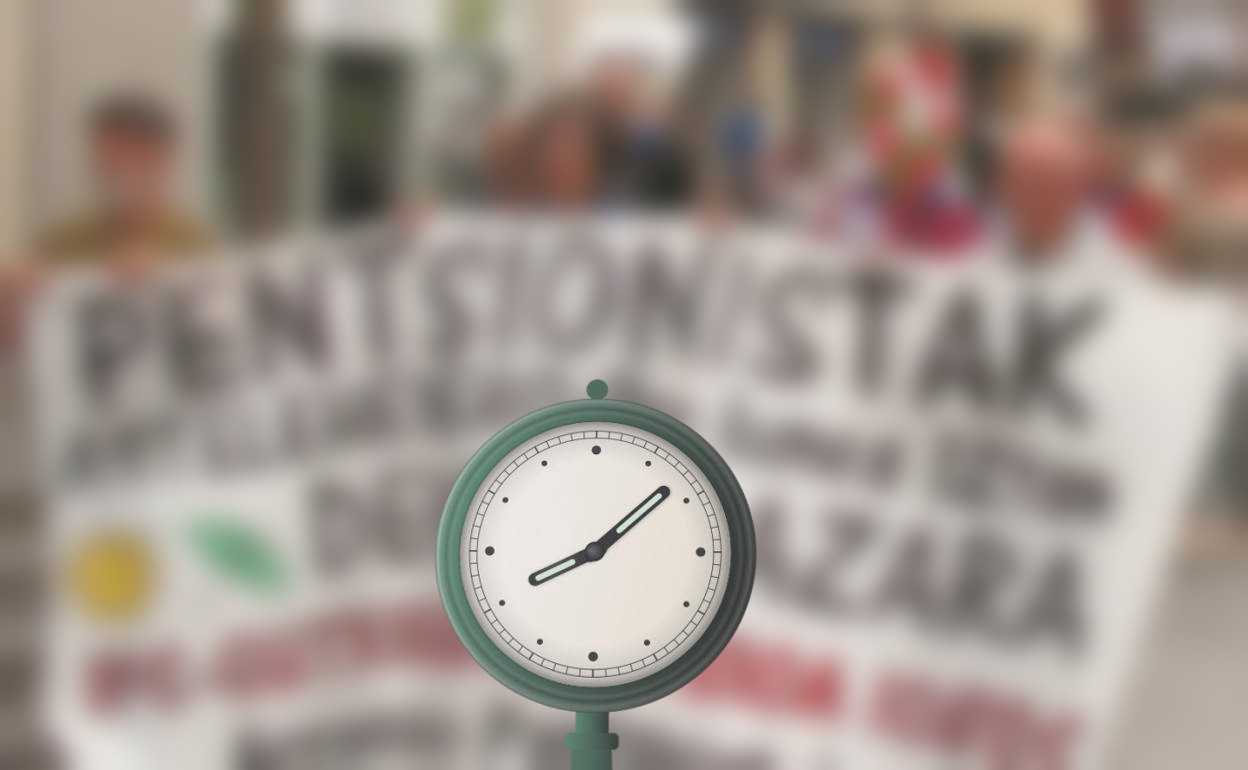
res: 8 h 08 min
